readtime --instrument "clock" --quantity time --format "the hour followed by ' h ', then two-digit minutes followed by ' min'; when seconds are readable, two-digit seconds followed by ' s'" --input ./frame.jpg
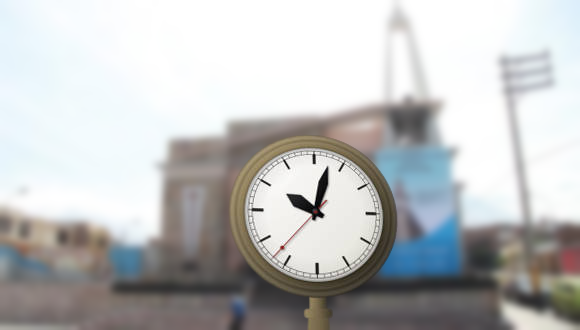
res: 10 h 02 min 37 s
